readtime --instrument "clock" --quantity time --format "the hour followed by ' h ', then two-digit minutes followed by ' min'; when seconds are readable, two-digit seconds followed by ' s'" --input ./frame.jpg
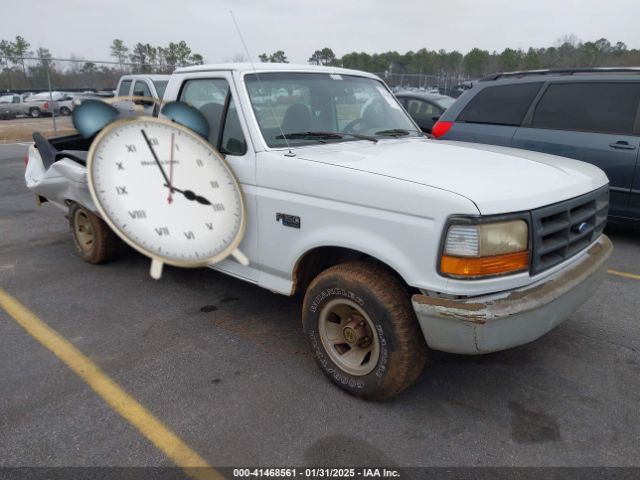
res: 3 h 59 min 04 s
